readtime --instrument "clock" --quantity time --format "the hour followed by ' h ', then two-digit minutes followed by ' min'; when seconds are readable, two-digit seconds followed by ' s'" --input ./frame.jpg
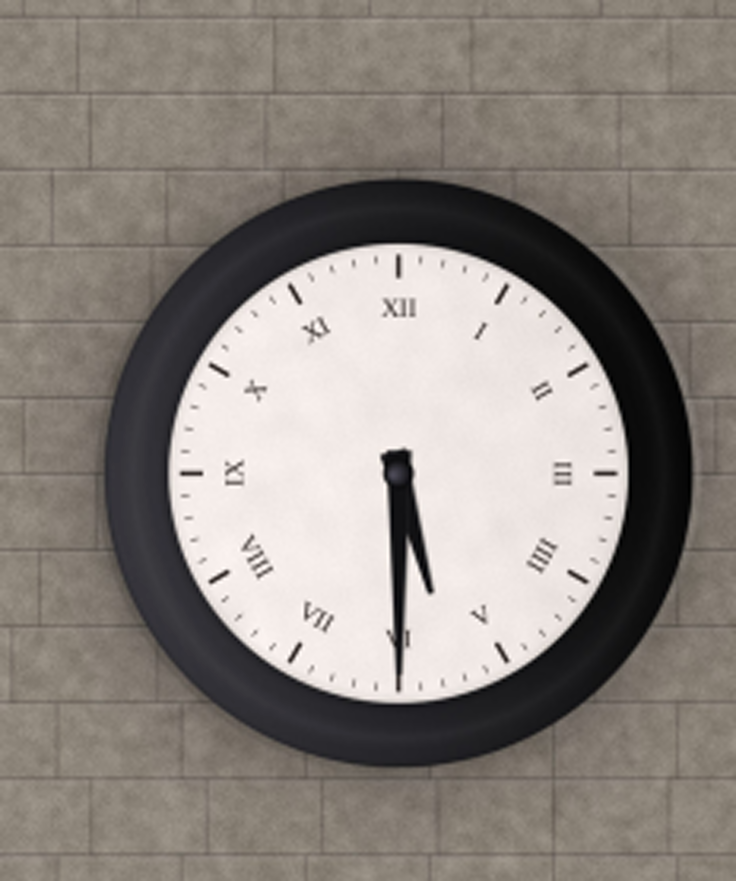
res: 5 h 30 min
